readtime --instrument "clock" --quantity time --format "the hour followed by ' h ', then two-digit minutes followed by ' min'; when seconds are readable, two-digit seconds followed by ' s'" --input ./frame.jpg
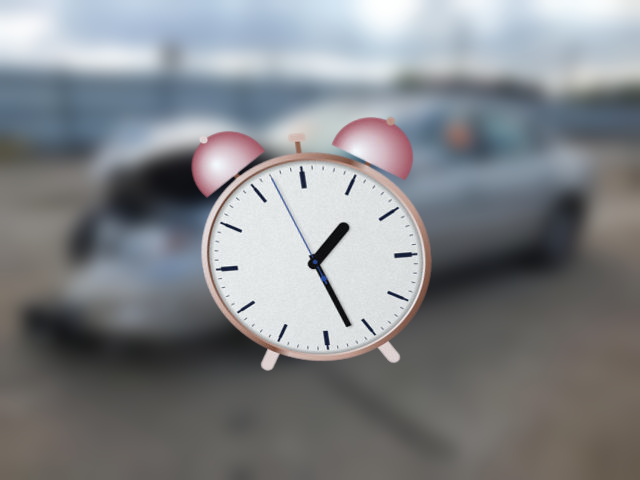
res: 1 h 26 min 57 s
